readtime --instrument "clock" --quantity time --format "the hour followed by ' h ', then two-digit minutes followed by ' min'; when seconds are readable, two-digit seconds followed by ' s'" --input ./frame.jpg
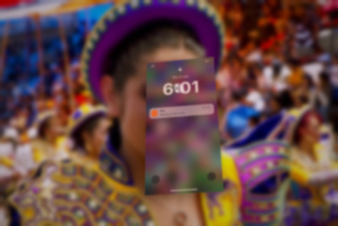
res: 6 h 01 min
